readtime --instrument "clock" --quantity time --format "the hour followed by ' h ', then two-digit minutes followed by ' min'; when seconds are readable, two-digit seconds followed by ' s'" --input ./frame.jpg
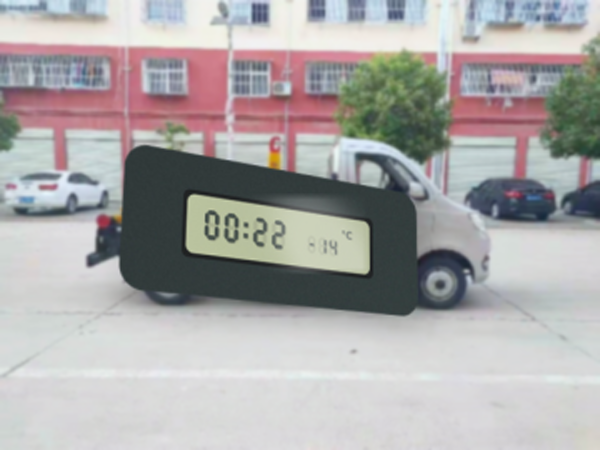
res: 0 h 22 min
